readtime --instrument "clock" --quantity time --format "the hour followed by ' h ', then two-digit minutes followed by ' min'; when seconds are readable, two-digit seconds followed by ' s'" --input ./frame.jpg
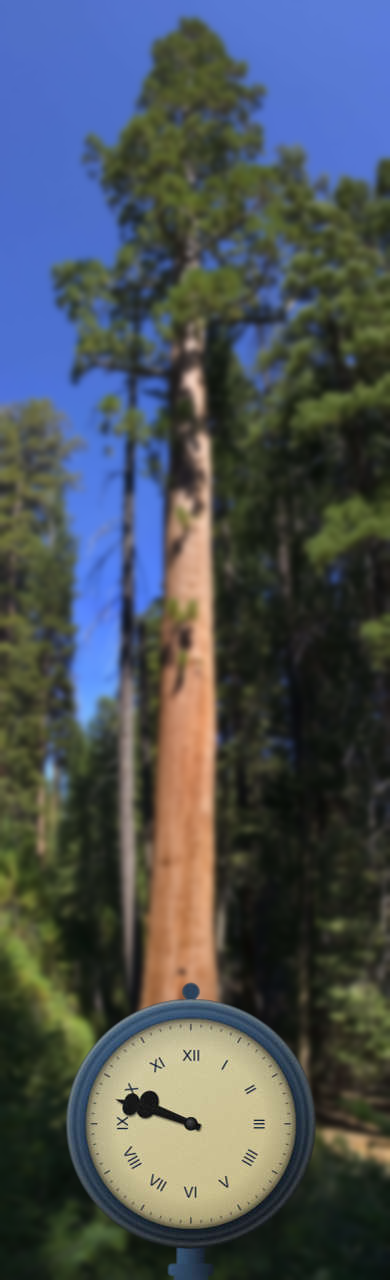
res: 9 h 48 min
